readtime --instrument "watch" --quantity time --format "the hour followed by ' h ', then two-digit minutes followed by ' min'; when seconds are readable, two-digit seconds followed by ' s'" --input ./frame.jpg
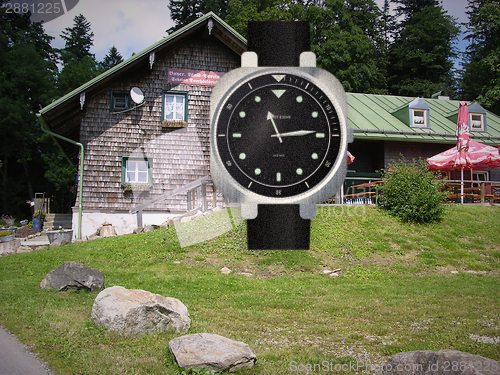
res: 11 h 14 min
